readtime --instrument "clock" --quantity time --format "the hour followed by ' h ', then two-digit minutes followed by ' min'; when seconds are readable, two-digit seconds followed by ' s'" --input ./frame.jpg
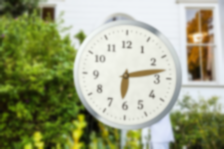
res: 6 h 13 min
